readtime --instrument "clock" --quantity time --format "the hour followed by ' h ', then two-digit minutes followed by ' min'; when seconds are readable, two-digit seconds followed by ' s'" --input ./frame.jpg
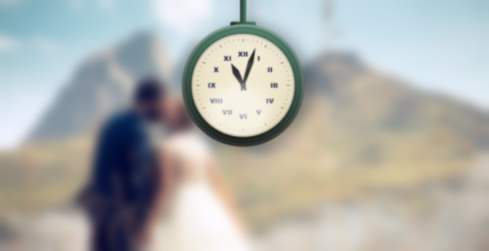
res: 11 h 03 min
